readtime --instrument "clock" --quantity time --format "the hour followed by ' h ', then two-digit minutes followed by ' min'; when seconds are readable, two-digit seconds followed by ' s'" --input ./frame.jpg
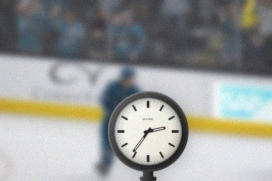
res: 2 h 36 min
